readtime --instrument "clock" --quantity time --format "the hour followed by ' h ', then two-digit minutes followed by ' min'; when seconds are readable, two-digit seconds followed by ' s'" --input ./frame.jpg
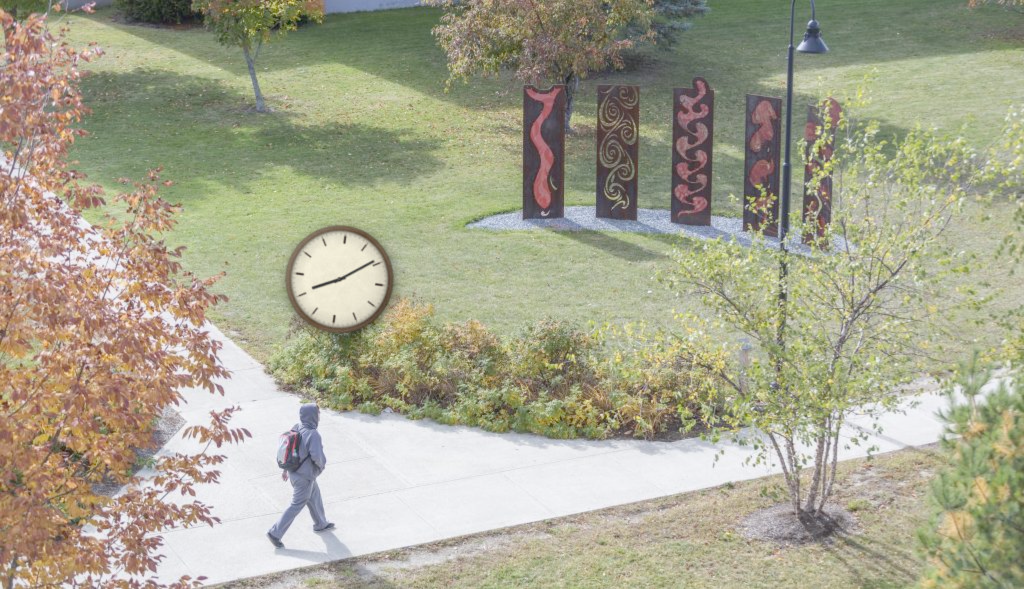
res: 8 h 09 min
